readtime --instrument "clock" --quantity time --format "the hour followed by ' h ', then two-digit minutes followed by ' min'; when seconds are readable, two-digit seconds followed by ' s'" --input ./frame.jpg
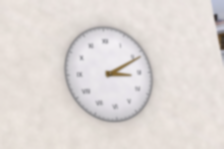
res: 3 h 11 min
